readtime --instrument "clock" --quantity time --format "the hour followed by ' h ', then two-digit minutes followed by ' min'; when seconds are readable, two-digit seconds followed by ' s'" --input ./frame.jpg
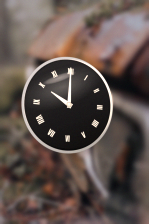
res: 10 h 00 min
